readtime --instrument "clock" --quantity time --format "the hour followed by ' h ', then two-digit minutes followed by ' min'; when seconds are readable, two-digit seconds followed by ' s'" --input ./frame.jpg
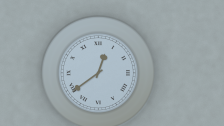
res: 12 h 39 min
